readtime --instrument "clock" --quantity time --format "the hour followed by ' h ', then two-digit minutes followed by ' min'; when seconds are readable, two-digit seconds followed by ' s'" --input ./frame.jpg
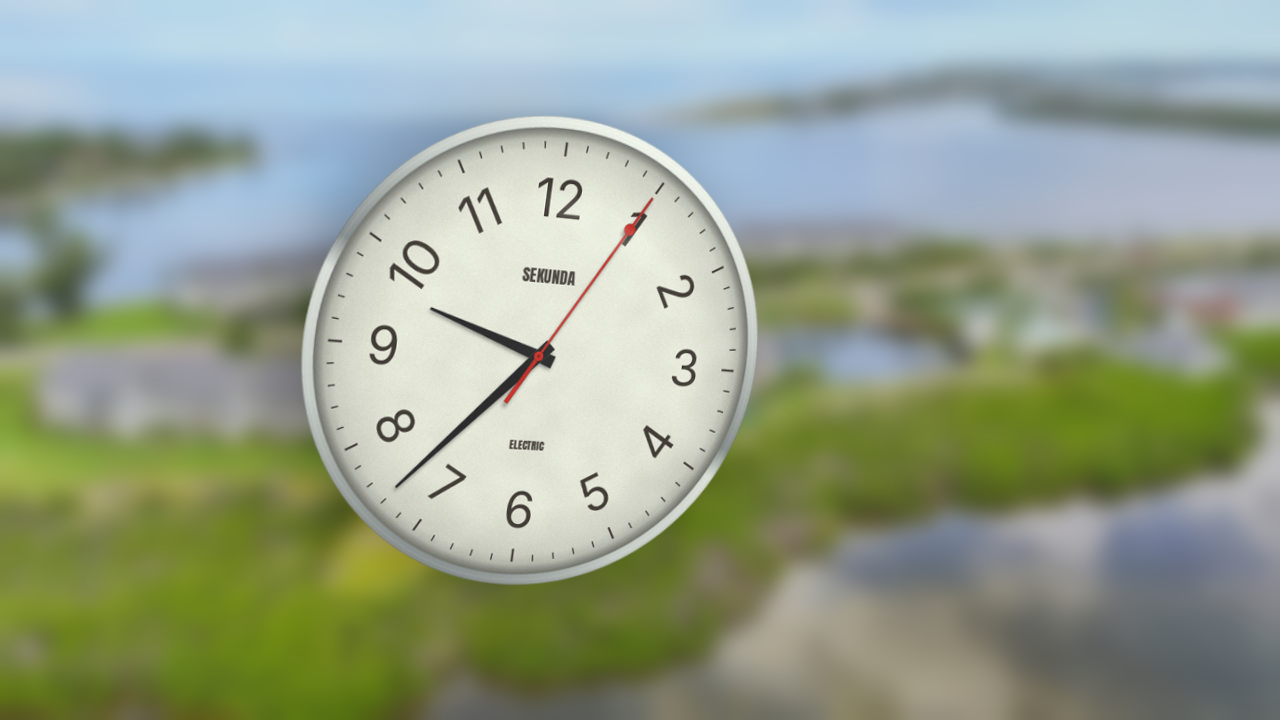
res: 9 h 37 min 05 s
